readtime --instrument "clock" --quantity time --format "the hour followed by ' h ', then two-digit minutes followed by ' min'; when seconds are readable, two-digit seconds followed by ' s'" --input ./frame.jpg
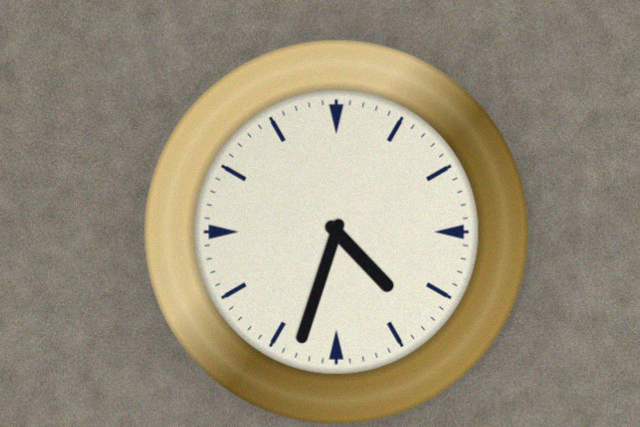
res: 4 h 33 min
